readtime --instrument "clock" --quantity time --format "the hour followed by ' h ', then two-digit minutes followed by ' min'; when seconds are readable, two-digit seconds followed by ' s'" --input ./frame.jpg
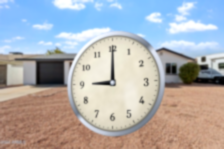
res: 9 h 00 min
